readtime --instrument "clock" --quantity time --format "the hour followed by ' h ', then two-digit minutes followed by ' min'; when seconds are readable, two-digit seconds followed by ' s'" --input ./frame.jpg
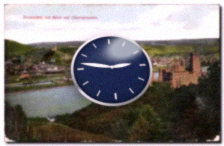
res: 2 h 47 min
